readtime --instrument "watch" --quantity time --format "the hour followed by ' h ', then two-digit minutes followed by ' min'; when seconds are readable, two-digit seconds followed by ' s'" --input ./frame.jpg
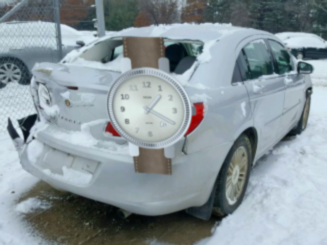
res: 1 h 20 min
